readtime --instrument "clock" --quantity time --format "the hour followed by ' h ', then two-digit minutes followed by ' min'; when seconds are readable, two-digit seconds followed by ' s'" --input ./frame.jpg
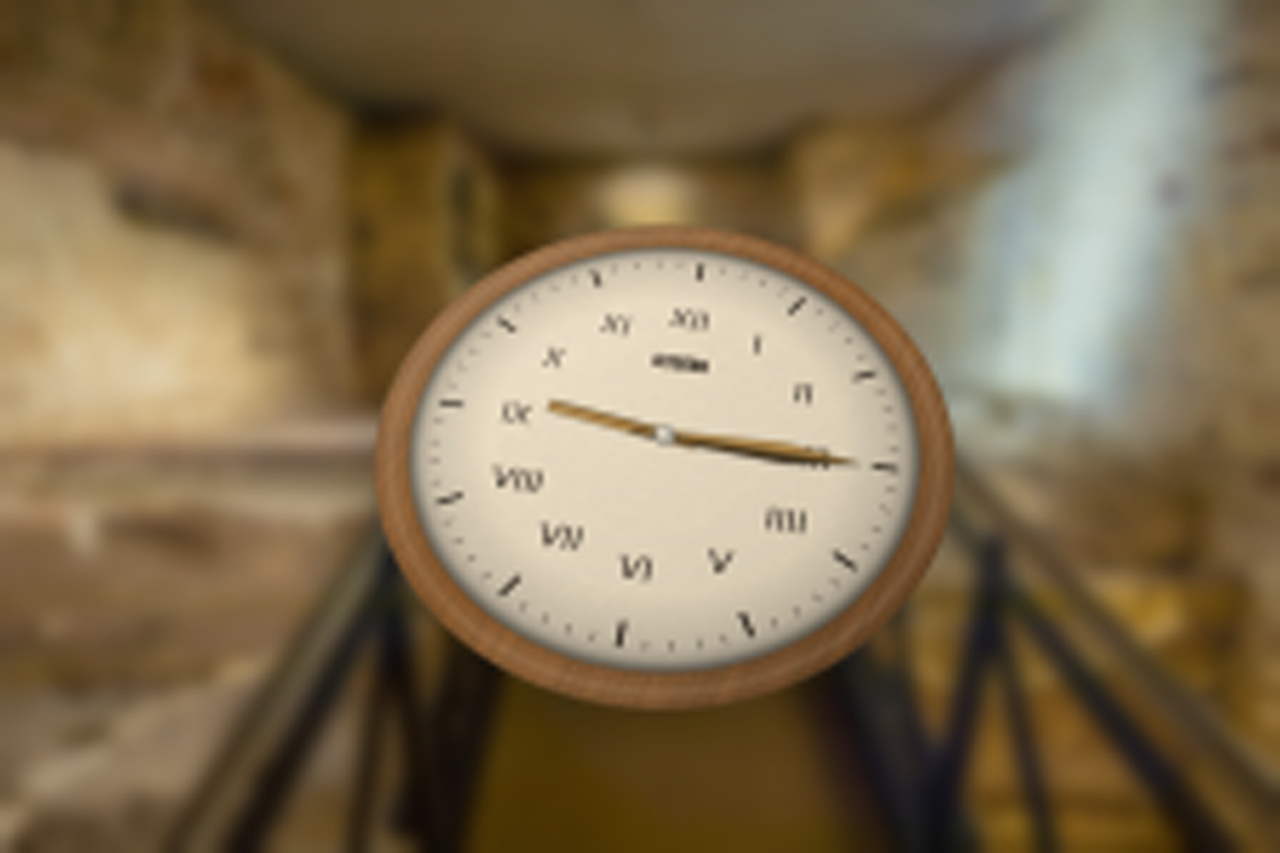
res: 9 h 15 min
